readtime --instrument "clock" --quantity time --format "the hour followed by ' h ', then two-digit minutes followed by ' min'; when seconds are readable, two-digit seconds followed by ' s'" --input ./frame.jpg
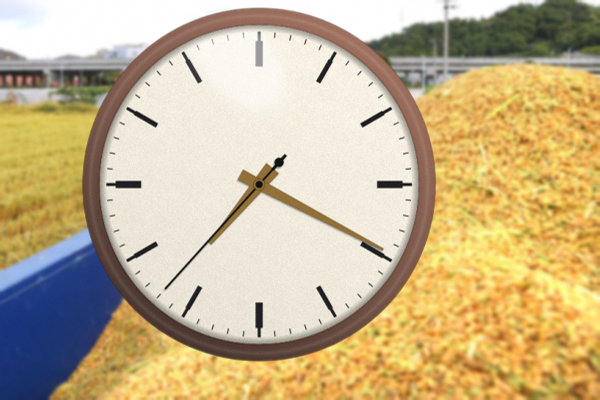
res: 7 h 19 min 37 s
